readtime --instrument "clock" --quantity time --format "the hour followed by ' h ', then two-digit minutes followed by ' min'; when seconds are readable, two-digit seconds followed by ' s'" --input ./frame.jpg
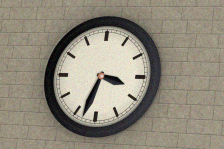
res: 3 h 33 min
